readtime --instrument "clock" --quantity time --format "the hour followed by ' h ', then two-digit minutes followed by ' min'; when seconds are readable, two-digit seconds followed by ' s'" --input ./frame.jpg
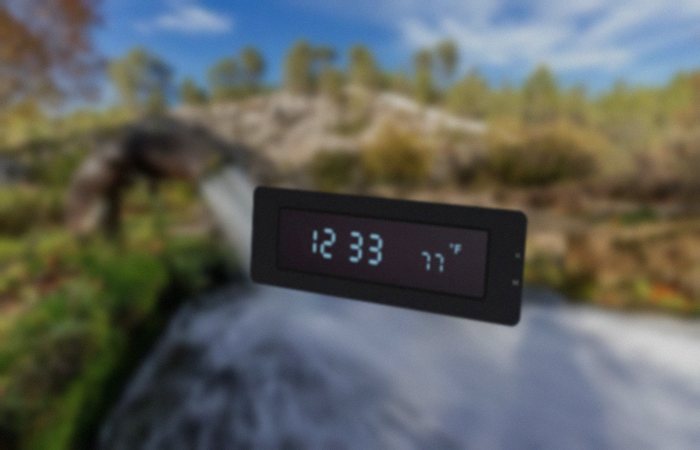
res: 12 h 33 min
